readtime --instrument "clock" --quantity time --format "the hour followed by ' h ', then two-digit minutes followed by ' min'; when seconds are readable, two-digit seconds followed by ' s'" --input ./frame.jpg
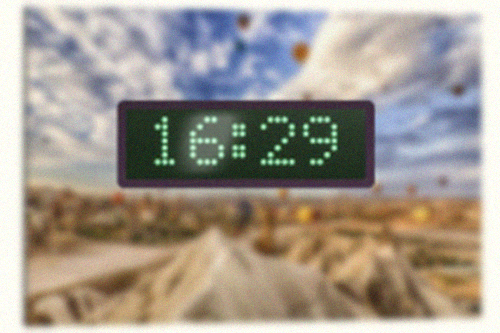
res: 16 h 29 min
